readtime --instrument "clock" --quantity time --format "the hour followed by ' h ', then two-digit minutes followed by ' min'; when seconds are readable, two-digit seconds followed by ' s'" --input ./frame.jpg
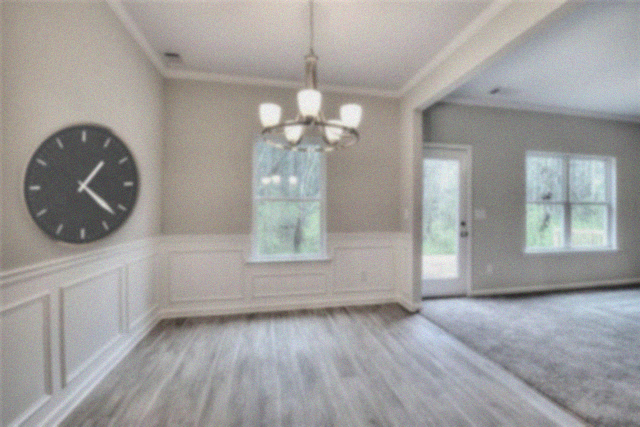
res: 1 h 22 min
